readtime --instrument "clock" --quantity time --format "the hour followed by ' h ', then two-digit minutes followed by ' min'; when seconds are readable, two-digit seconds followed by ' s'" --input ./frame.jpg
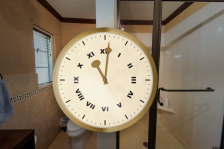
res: 11 h 01 min
